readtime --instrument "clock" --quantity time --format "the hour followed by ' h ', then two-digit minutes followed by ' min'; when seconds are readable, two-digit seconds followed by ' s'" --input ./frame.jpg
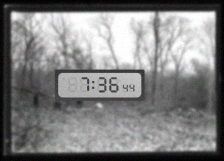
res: 7 h 36 min 44 s
